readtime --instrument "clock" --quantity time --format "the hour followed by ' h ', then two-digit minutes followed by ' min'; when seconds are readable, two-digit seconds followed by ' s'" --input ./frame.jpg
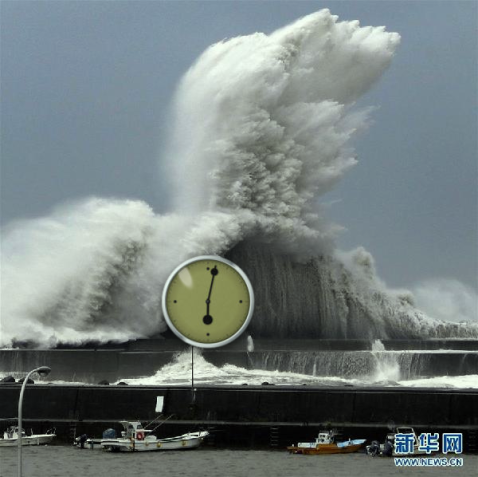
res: 6 h 02 min
